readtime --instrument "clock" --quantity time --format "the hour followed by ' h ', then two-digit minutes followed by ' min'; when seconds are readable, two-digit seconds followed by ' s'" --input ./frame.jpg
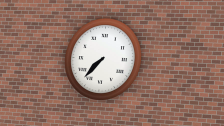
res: 7 h 37 min
